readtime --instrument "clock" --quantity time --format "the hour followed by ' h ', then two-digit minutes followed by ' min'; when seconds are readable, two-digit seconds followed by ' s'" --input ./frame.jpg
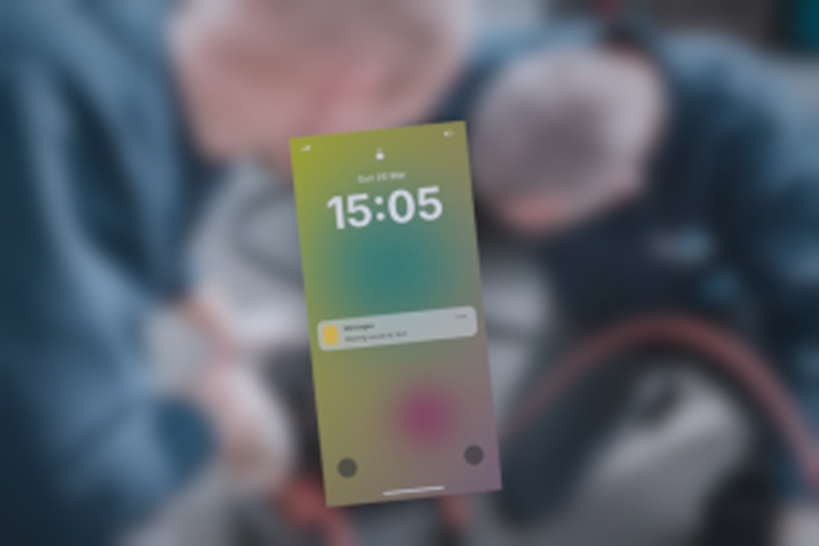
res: 15 h 05 min
